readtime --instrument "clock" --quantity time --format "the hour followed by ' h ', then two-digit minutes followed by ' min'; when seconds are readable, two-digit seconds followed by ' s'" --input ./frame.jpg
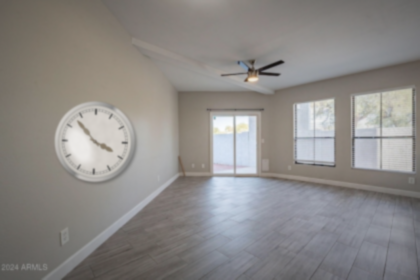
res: 3 h 53 min
